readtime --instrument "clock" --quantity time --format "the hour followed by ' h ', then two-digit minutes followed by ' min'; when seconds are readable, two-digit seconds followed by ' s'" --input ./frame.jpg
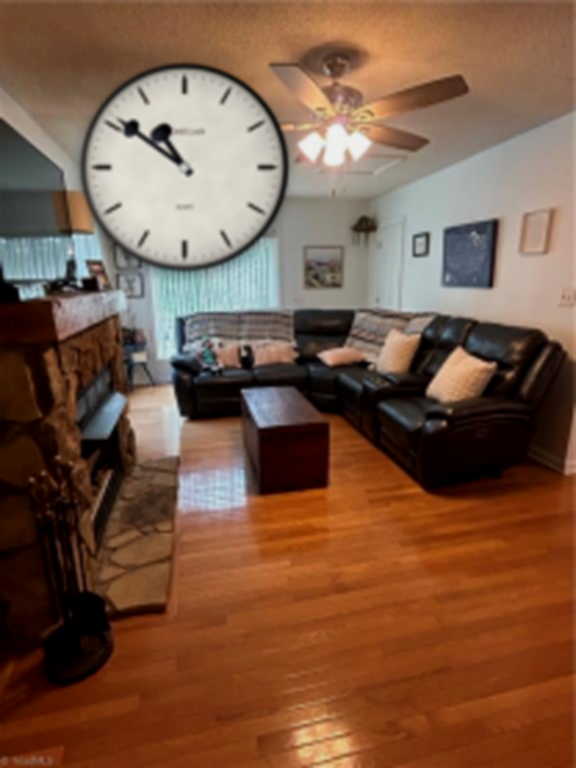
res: 10 h 51 min
